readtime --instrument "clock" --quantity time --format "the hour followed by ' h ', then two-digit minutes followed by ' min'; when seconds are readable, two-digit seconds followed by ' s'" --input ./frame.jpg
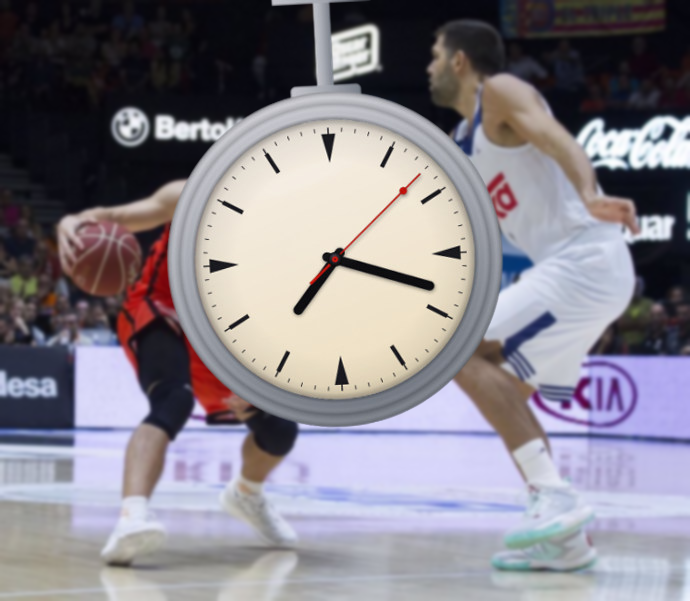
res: 7 h 18 min 08 s
